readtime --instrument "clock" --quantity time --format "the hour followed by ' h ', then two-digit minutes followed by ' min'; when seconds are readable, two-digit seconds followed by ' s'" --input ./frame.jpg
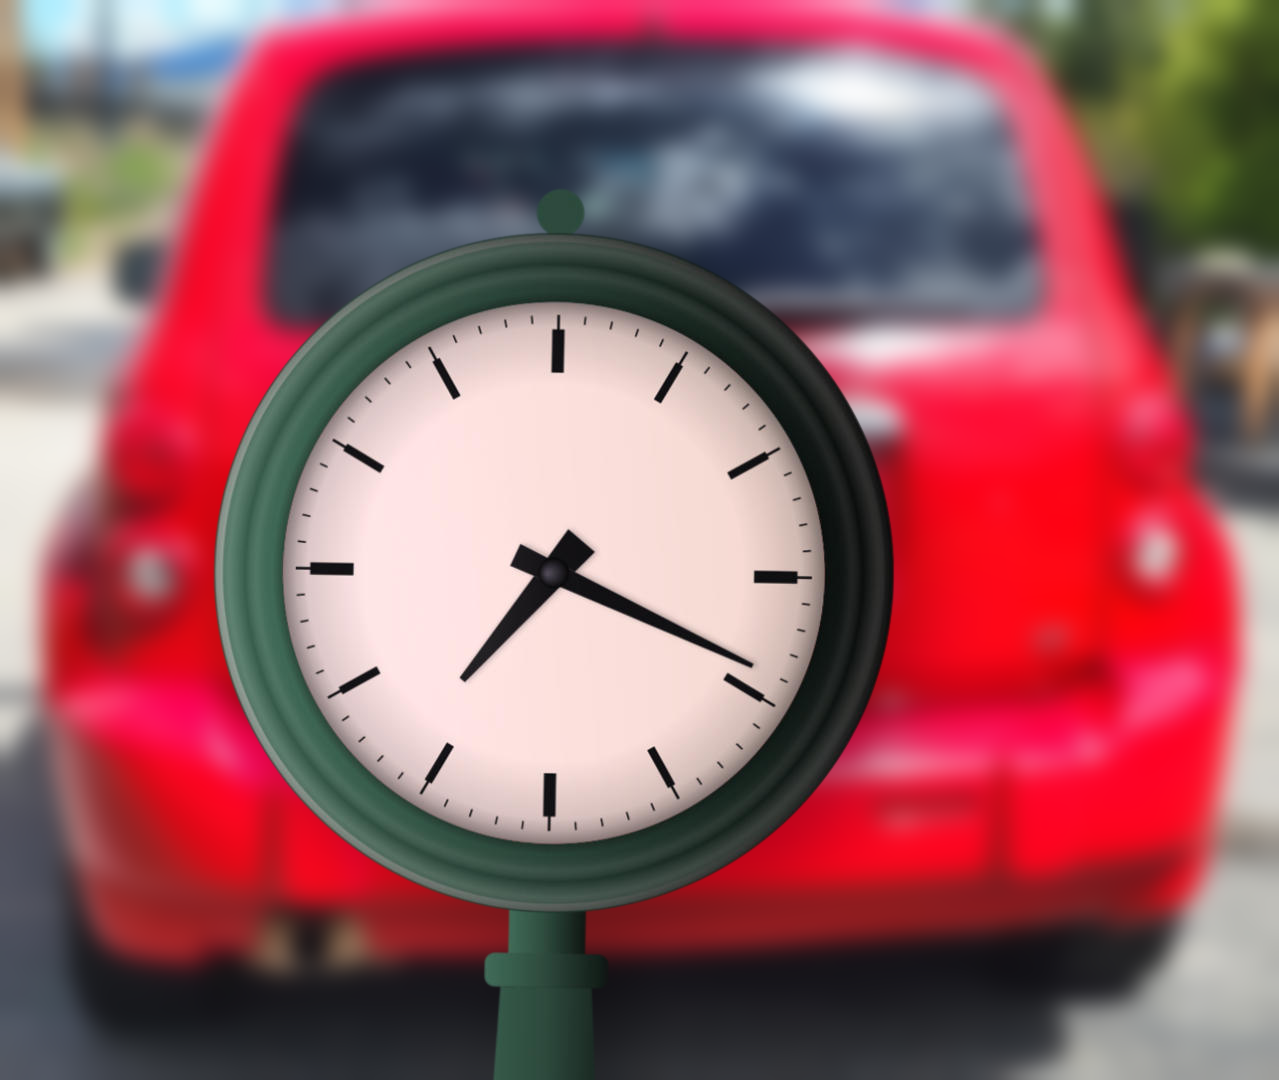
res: 7 h 19 min
